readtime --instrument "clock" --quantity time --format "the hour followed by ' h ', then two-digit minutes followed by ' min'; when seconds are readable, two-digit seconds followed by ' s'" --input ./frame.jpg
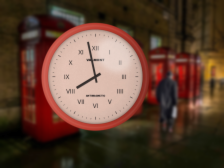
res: 7 h 58 min
